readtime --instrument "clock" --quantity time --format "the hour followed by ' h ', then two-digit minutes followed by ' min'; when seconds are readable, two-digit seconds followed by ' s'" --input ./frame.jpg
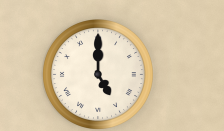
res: 5 h 00 min
